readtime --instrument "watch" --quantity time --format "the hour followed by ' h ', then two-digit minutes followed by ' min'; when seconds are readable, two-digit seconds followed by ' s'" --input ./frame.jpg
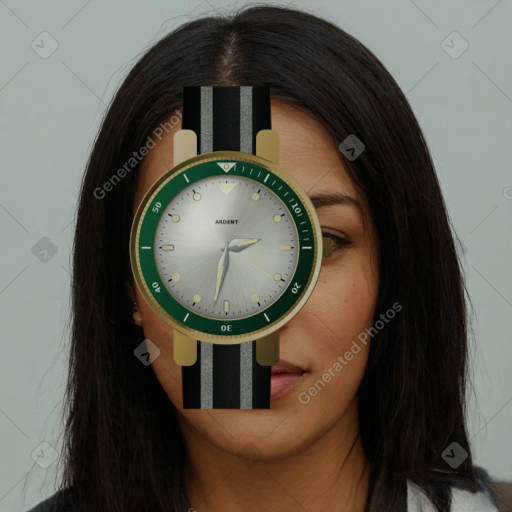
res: 2 h 32 min
